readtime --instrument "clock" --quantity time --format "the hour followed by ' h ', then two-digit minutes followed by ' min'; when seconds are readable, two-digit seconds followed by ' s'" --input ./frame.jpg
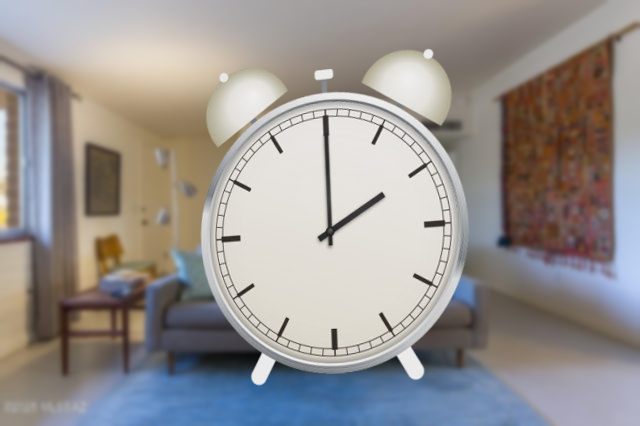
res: 2 h 00 min
